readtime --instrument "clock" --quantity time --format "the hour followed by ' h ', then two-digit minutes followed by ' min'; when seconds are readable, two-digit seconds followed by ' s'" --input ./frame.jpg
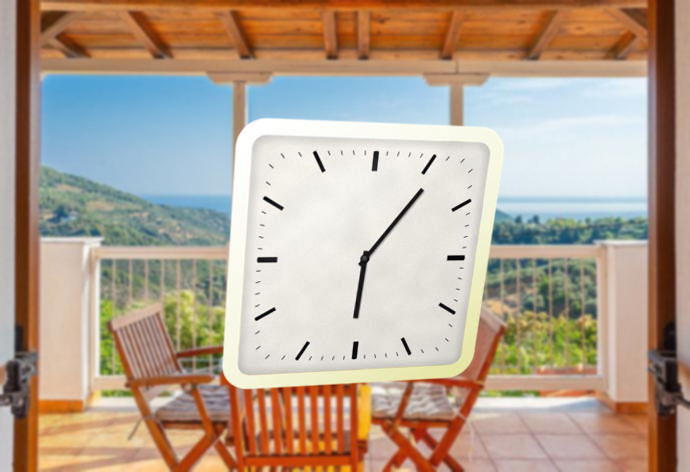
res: 6 h 06 min
